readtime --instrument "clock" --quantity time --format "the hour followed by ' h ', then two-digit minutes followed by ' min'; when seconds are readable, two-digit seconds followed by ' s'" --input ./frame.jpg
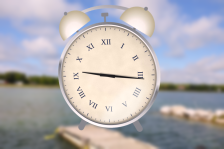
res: 9 h 16 min
